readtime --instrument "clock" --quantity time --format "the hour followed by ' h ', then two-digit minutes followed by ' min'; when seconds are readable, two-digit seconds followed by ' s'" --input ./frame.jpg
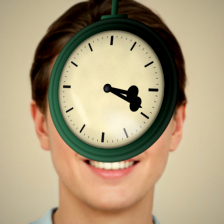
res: 3 h 19 min
